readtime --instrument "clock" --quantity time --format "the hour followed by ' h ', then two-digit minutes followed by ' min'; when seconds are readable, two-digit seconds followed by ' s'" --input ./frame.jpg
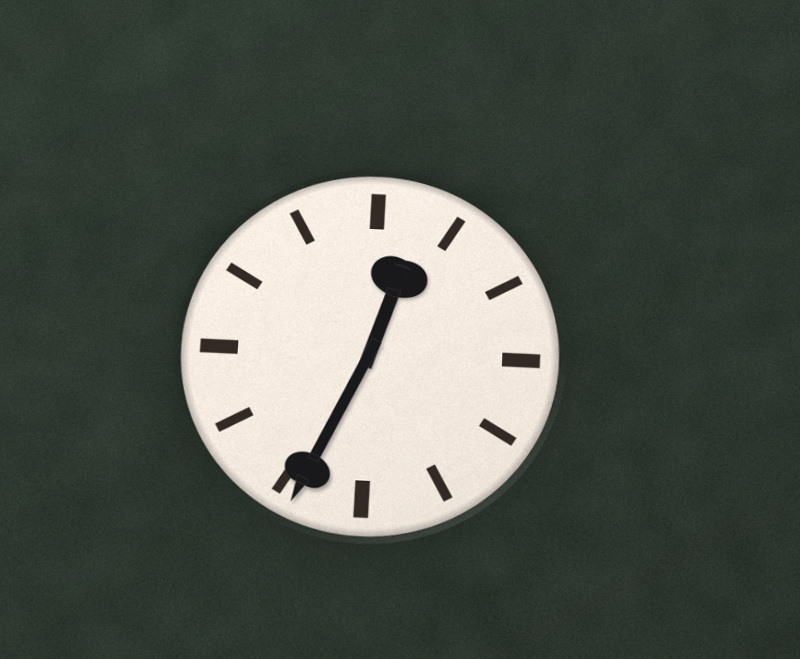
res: 12 h 34 min
